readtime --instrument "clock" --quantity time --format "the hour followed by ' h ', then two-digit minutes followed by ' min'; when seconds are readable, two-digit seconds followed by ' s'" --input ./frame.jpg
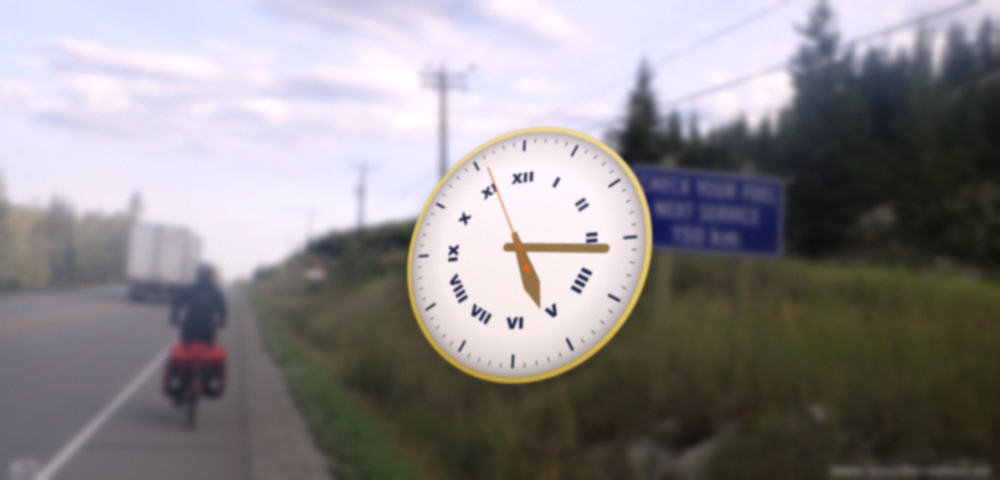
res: 5 h 15 min 56 s
